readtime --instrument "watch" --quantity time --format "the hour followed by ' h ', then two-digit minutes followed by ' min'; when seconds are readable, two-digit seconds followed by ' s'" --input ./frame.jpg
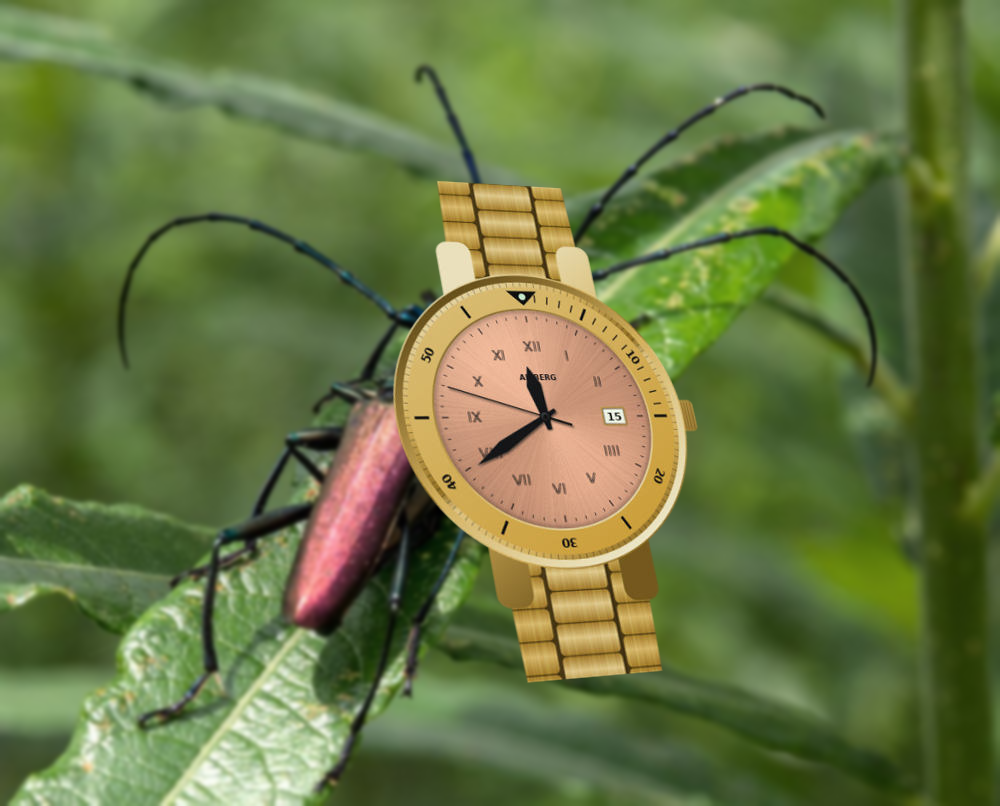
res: 11 h 39 min 48 s
